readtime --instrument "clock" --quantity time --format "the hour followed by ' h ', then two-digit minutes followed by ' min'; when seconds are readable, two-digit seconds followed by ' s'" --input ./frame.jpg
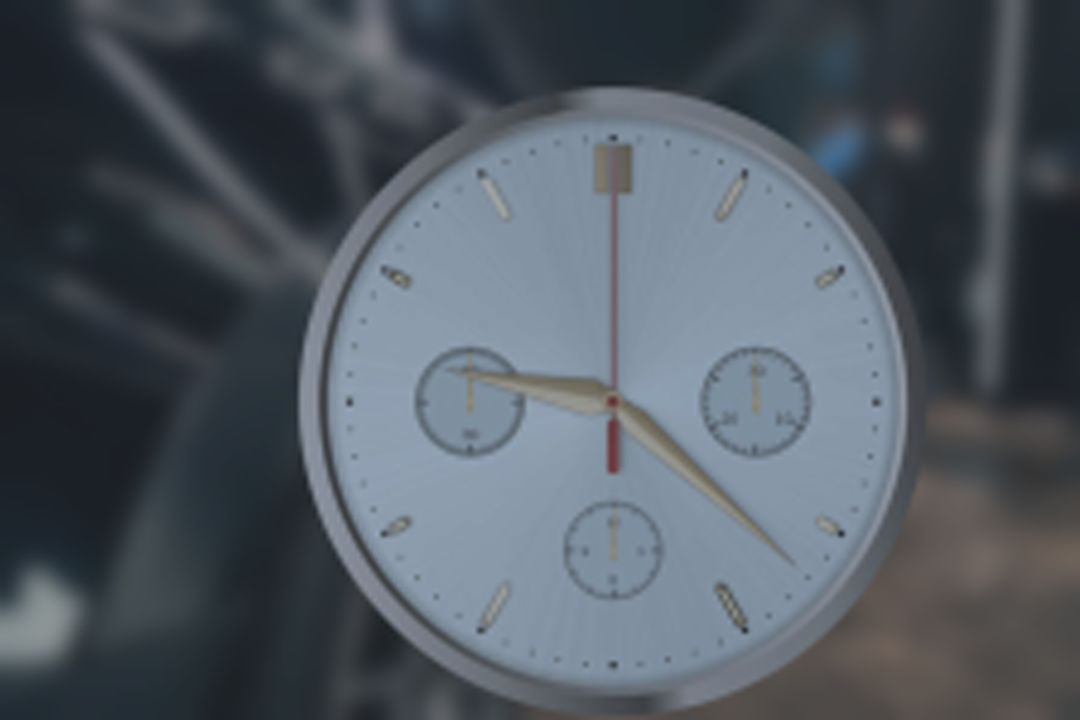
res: 9 h 22 min
